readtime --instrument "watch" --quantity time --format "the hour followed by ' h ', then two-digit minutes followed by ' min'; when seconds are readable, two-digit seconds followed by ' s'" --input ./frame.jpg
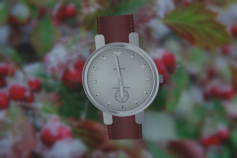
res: 5 h 59 min
